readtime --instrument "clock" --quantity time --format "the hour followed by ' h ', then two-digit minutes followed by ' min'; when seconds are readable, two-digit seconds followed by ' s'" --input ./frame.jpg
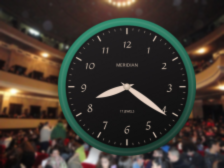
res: 8 h 21 min
